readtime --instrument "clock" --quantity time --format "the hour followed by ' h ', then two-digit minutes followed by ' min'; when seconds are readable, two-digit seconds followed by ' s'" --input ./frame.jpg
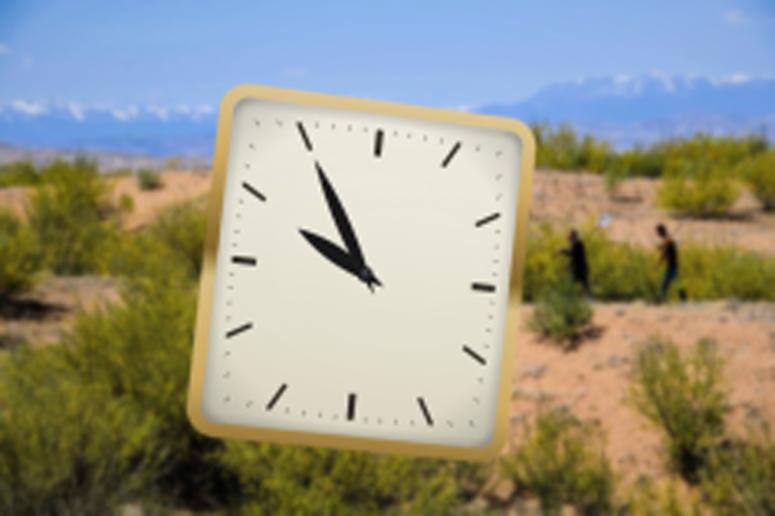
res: 9 h 55 min
